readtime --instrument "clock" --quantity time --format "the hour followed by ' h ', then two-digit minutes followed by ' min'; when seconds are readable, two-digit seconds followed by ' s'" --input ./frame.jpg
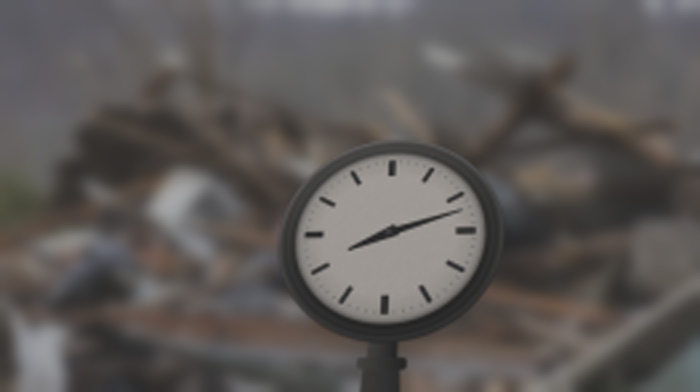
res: 8 h 12 min
